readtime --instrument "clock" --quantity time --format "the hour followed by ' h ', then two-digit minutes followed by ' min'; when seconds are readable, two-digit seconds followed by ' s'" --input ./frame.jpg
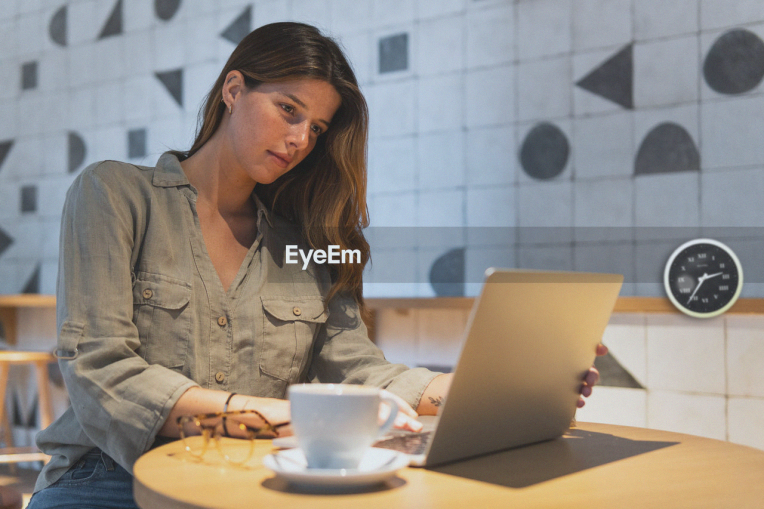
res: 2 h 36 min
